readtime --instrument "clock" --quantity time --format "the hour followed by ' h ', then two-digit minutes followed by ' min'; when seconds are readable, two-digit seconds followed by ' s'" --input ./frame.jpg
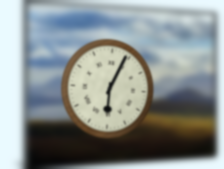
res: 6 h 04 min
